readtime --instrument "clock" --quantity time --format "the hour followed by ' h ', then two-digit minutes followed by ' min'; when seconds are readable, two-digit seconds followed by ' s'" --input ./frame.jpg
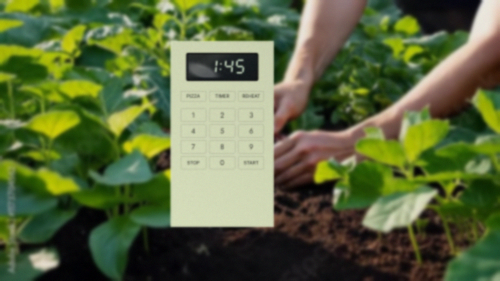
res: 1 h 45 min
